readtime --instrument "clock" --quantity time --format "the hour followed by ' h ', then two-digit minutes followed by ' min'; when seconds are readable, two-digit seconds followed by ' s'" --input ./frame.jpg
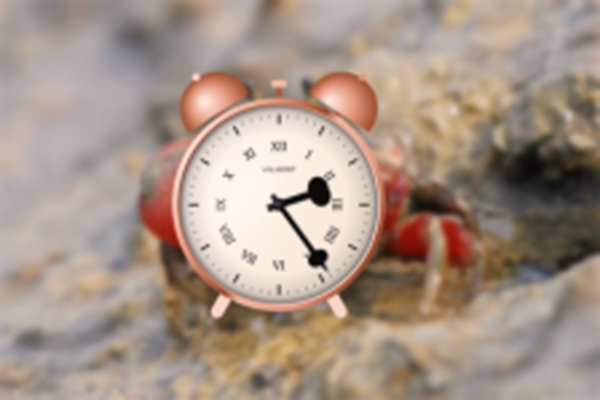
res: 2 h 24 min
